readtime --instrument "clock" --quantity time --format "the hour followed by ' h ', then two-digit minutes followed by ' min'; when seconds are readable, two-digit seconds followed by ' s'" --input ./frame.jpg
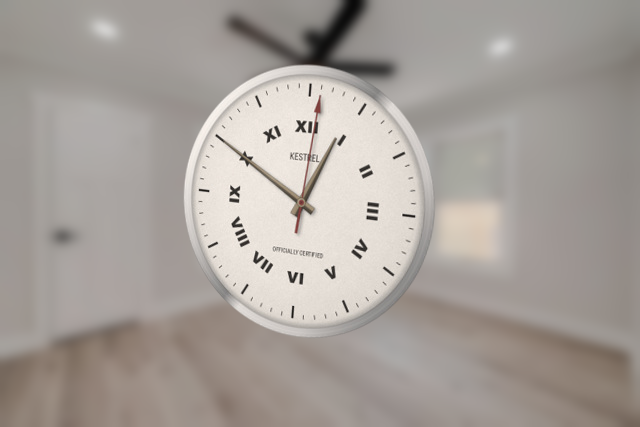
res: 12 h 50 min 01 s
